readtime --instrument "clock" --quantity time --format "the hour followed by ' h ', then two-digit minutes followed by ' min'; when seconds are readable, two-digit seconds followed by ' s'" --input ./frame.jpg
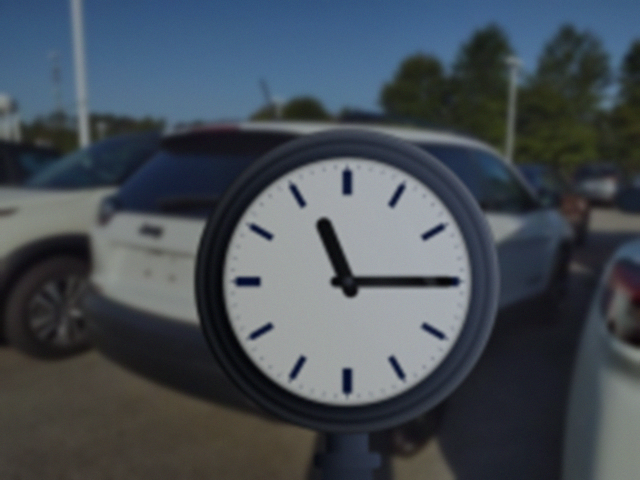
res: 11 h 15 min
